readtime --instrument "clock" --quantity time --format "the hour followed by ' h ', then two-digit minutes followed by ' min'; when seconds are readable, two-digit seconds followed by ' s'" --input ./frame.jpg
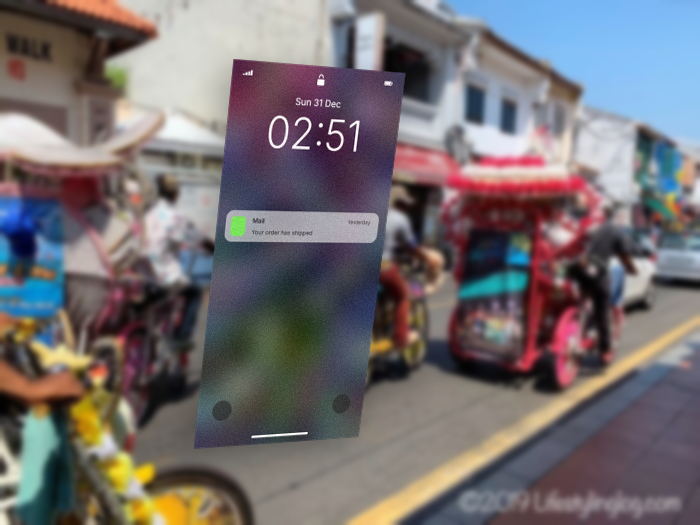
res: 2 h 51 min
